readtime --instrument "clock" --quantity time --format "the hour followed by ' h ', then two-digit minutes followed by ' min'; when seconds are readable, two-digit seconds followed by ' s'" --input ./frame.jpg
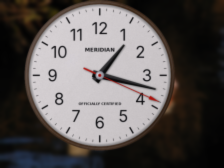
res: 1 h 17 min 19 s
